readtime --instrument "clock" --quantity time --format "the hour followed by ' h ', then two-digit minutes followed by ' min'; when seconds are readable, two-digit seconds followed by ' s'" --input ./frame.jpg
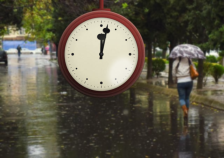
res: 12 h 02 min
